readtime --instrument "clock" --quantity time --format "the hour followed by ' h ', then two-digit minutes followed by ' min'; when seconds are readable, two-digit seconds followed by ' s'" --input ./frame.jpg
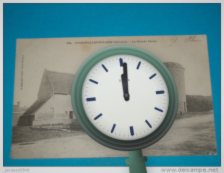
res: 12 h 01 min
